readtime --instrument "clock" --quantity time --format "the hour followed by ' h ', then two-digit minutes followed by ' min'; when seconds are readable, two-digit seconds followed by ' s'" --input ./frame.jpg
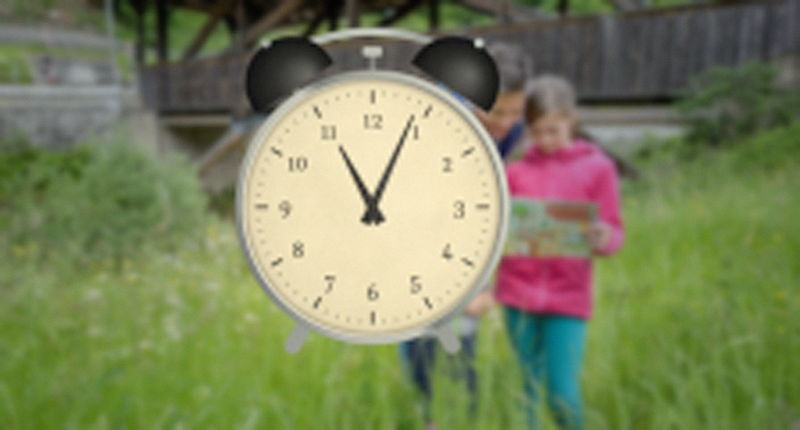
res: 11 h 04 min
